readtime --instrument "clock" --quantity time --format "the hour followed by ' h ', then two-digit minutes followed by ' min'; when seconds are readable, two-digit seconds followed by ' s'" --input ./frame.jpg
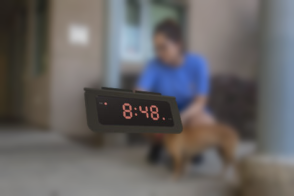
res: 8 h 48 min
